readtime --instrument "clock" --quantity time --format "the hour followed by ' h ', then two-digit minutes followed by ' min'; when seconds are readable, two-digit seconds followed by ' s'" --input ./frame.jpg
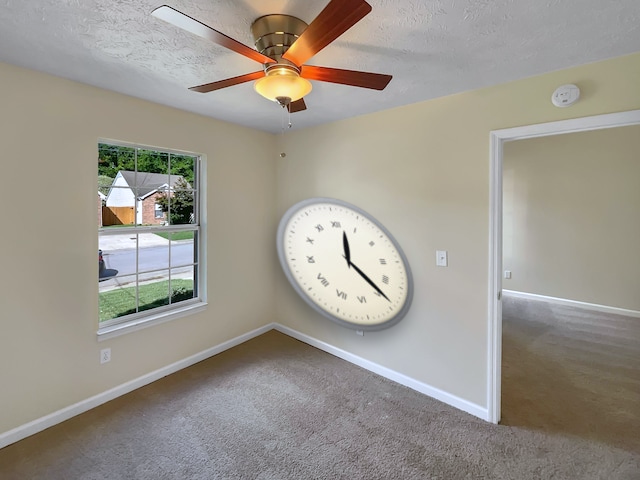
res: 12 h 24 min
